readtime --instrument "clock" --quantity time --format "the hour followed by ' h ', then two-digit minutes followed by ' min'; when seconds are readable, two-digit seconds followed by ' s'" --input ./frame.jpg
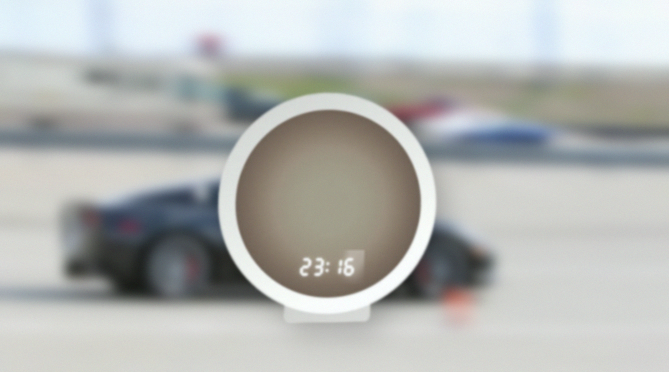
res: 23 h 16 min
